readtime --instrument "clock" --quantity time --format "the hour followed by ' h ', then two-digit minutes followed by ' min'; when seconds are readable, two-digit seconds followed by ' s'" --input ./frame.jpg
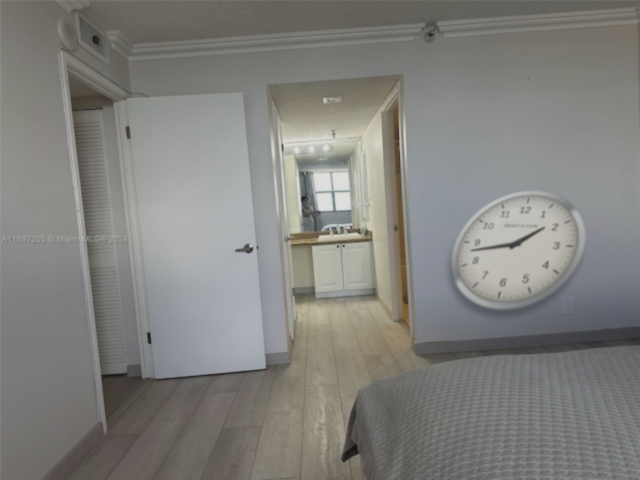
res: 1 h 43 min
